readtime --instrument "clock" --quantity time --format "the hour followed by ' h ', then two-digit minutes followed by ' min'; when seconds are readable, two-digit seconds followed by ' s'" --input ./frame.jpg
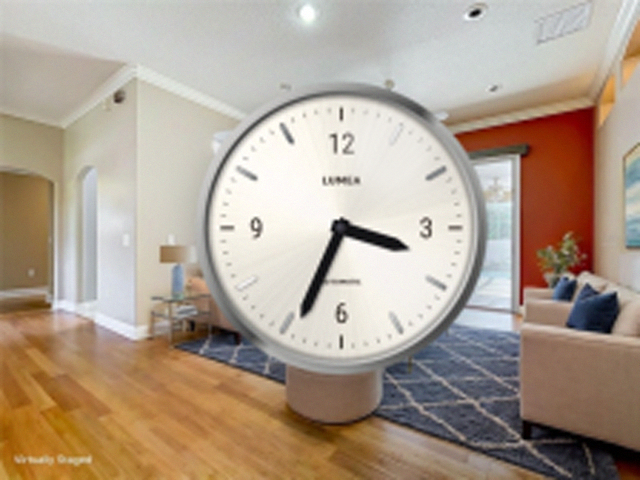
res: 3 h 34 min
